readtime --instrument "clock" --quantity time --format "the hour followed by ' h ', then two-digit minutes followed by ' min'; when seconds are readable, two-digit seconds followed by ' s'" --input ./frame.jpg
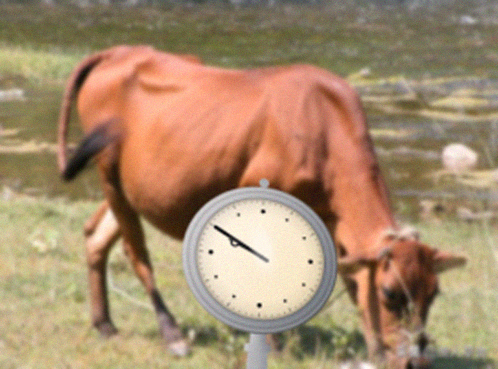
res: 9 h 50 min
